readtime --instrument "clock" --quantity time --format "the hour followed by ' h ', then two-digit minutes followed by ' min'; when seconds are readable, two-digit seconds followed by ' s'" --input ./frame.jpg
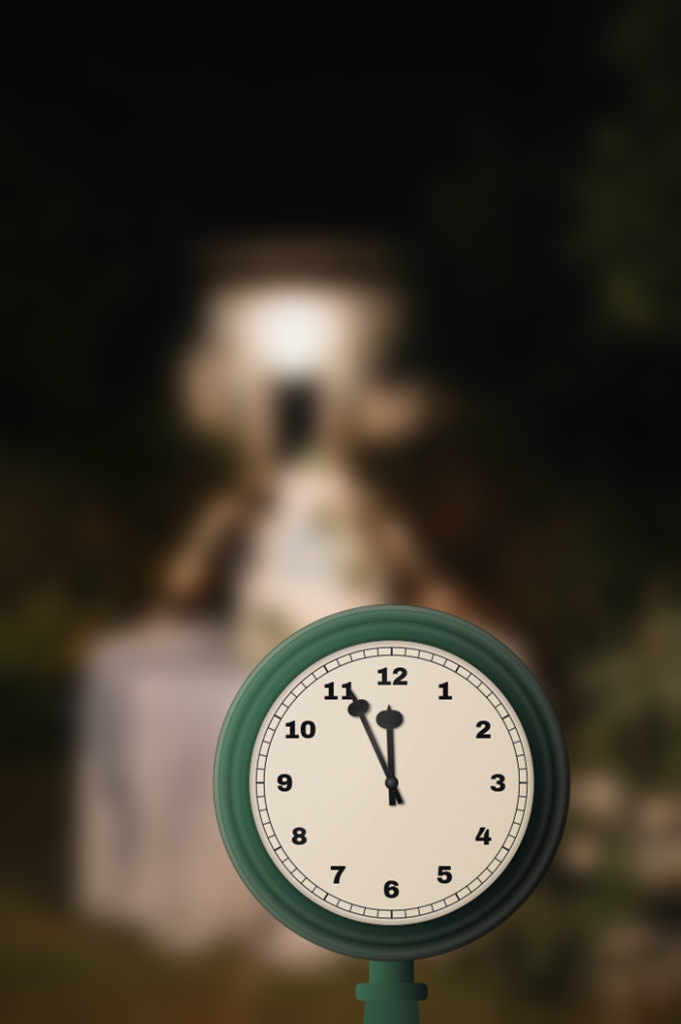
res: 11 h 56 min
